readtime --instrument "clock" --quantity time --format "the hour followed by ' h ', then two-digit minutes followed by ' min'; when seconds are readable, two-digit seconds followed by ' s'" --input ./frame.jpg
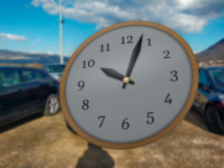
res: 10 h 03 min
